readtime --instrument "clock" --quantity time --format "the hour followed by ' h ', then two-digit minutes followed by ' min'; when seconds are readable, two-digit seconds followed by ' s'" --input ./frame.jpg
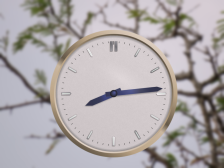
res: 8 h 14 min
